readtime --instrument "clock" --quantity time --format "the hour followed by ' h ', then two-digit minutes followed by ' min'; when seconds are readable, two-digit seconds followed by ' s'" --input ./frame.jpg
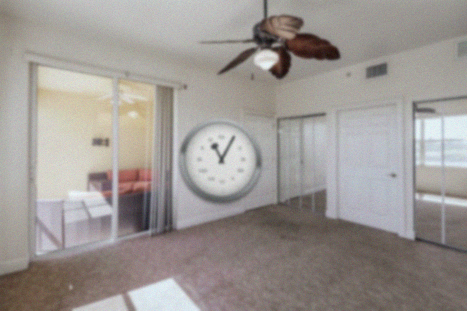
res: 11 h 05 min
